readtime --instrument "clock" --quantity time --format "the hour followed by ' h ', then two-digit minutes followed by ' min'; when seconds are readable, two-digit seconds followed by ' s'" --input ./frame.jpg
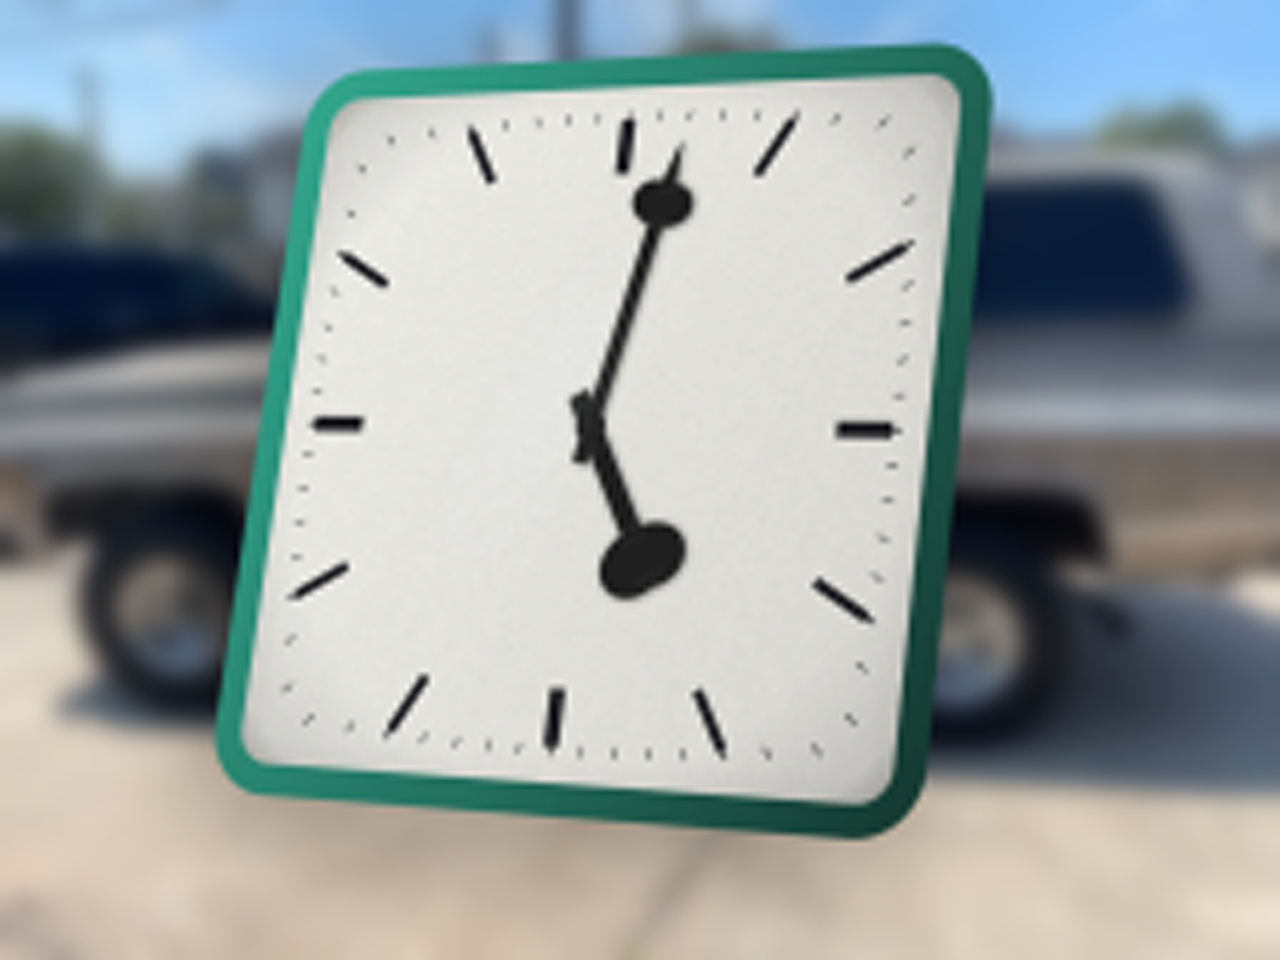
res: 5 h 02 min
